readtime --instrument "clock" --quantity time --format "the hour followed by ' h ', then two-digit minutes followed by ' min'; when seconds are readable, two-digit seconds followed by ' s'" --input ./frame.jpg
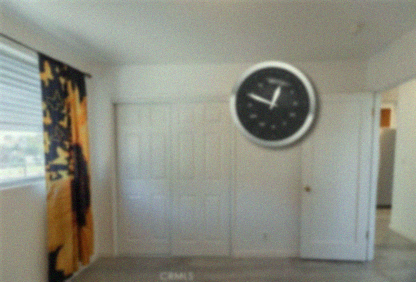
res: 12 h 49 min
